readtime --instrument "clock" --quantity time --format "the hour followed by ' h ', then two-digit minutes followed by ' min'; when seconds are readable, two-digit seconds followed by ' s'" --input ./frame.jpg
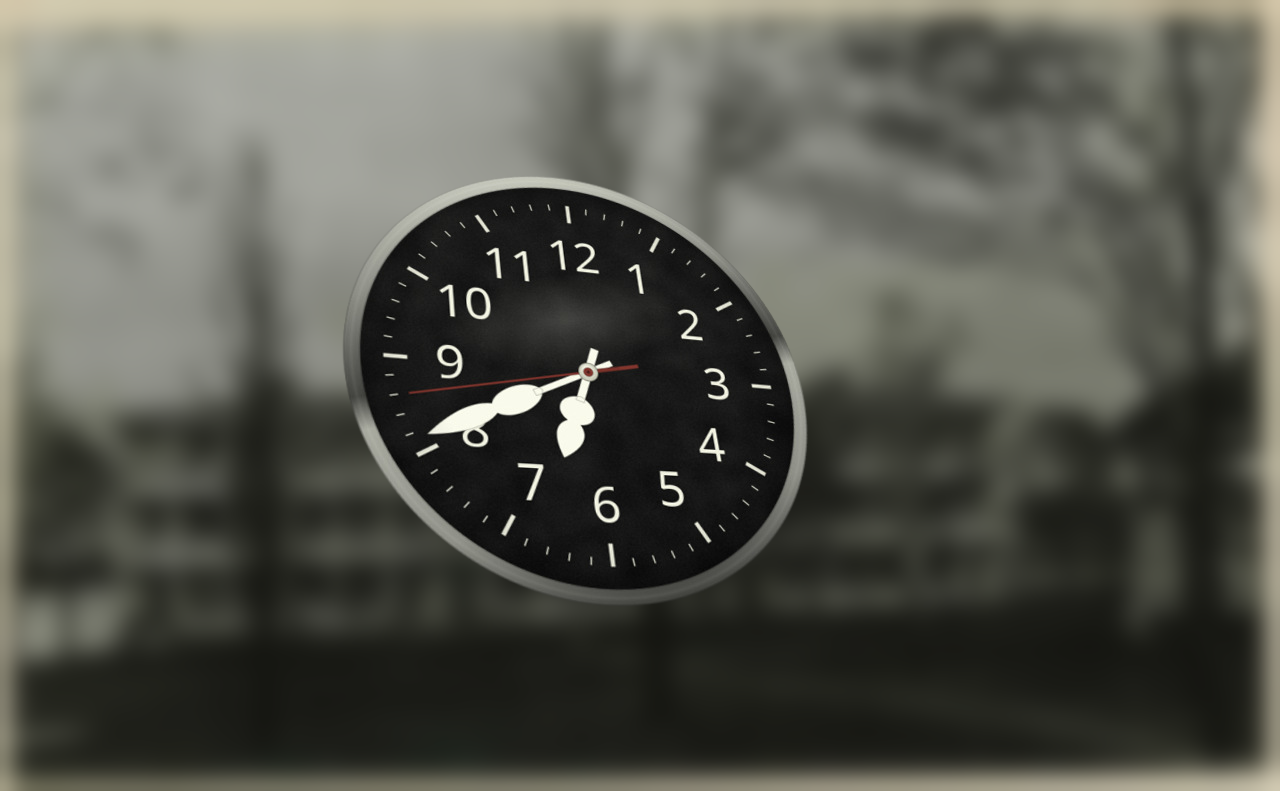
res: 6 h 40 min 43 s
